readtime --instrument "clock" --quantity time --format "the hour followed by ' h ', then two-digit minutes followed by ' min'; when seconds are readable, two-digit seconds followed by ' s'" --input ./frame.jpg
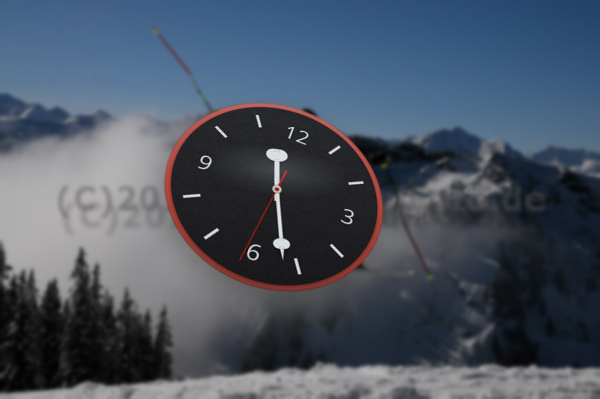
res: 11 h 26 min 31 s
